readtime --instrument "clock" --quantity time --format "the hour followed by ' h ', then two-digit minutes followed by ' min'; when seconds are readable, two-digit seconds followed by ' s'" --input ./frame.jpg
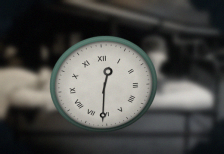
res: 12 h 31 min
